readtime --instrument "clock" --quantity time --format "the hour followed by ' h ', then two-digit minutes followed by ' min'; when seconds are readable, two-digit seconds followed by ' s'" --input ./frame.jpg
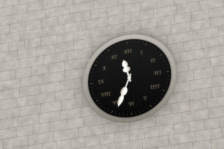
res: 11 h 34 min
